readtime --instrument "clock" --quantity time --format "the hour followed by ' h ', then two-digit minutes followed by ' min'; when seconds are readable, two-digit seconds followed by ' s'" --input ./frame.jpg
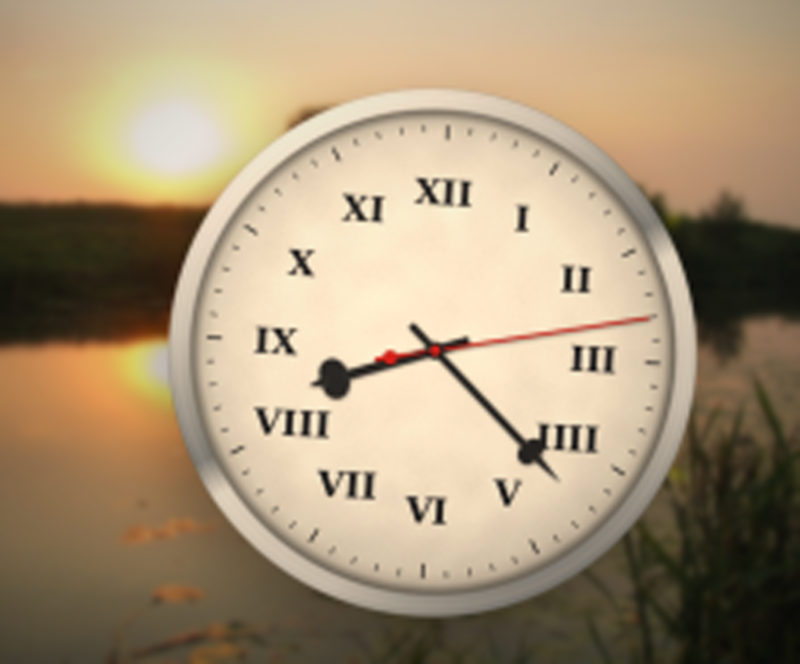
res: 8 h 22 min 13 s
